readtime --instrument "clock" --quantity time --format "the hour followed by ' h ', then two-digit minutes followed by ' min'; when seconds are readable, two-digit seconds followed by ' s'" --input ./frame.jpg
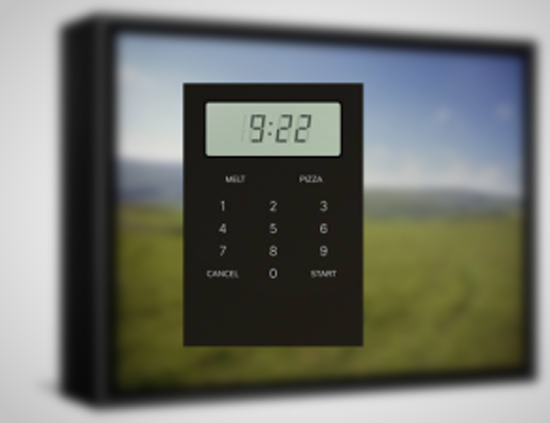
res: 9 h 22 min
